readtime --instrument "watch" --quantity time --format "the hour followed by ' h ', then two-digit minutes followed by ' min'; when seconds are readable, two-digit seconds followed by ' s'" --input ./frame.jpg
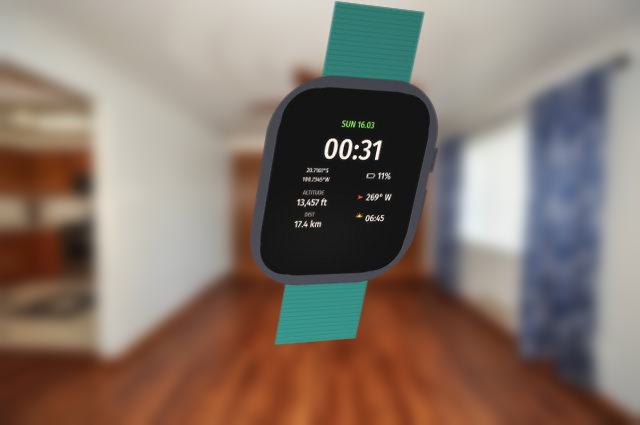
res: 0 h 31 min
